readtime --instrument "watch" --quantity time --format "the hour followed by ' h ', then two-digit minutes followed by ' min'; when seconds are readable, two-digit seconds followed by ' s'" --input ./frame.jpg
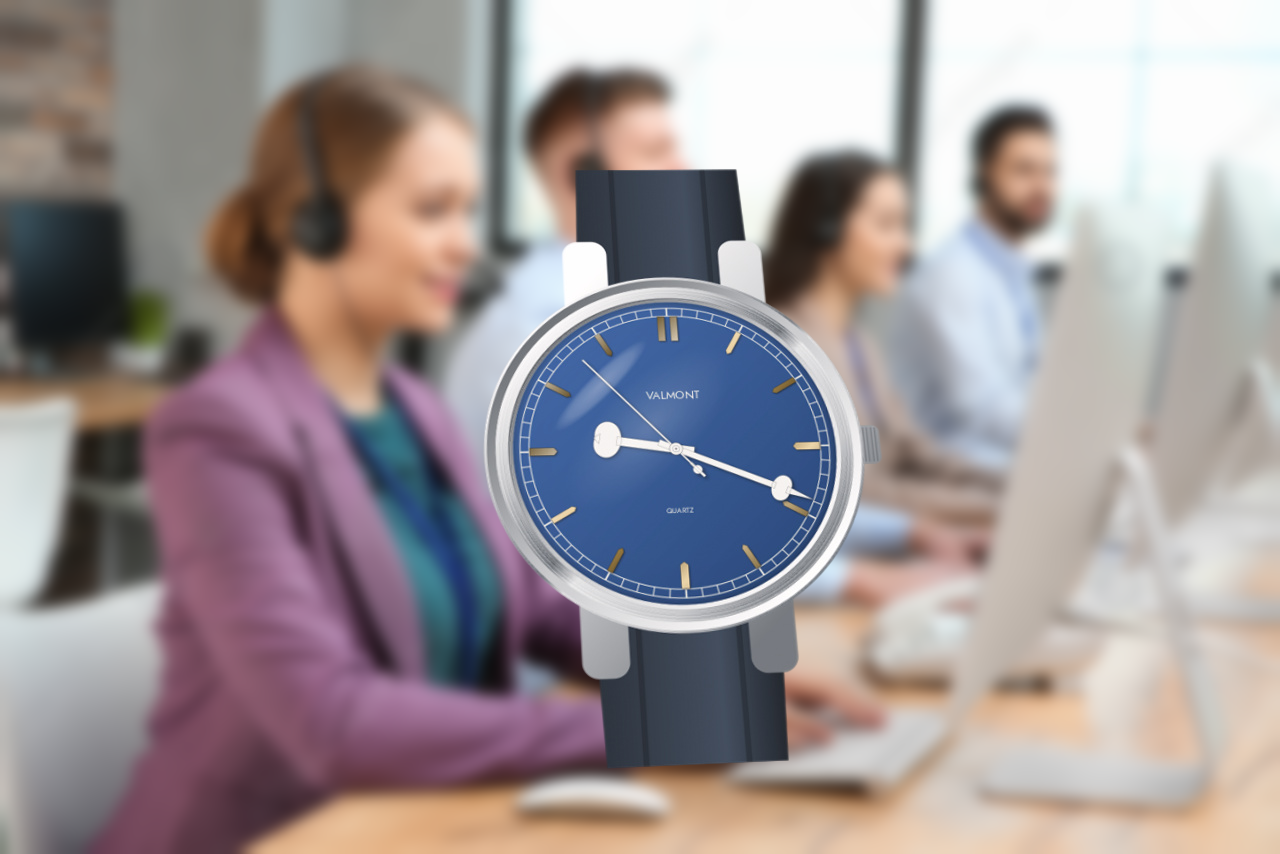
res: 9 h 18 min 53 s
